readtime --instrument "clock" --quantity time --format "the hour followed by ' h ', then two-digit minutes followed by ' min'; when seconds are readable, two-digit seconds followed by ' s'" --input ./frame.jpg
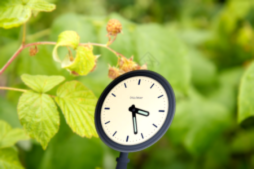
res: 3 h 27 min
